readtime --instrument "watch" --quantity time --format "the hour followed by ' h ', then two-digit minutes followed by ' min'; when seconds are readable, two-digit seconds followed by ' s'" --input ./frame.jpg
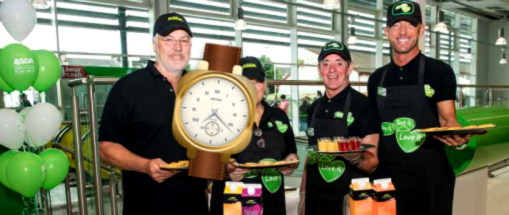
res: 7 h 22 min
